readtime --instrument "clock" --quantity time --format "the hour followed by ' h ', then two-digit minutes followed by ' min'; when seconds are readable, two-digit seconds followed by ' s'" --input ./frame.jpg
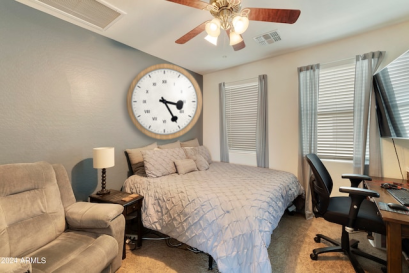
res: 3 h 25 min
